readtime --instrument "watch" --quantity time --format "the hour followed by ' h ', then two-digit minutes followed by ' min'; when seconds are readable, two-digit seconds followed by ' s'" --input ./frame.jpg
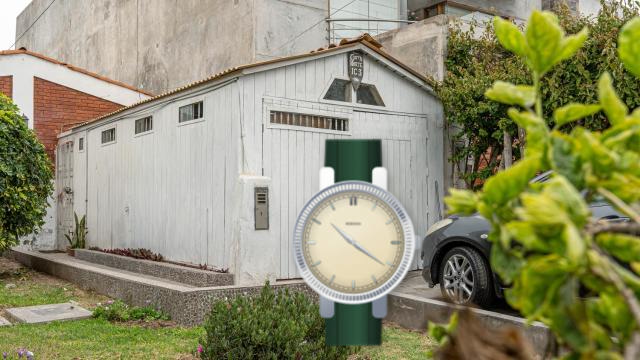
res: 10 h 21 min
